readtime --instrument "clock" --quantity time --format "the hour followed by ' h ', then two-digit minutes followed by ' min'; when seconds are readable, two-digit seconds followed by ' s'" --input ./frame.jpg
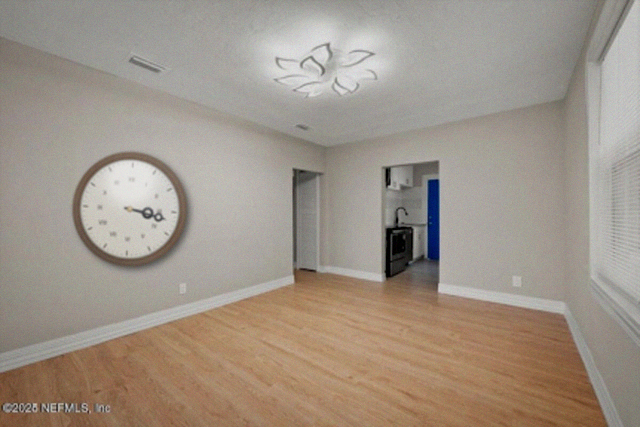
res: 3 h 17 min
